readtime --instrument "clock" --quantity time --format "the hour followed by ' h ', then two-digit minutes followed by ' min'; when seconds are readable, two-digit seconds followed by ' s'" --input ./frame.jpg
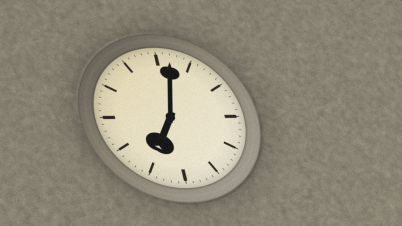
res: 7 h 02 min
